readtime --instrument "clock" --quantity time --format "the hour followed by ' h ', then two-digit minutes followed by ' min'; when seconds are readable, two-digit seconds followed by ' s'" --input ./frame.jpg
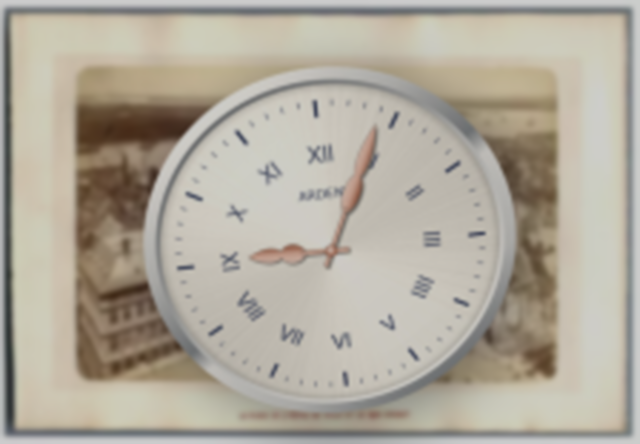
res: 9 h 04 min
